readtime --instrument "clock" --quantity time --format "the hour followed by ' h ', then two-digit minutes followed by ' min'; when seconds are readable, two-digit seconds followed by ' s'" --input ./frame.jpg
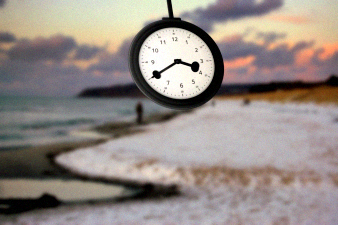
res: 3 h 40 min
